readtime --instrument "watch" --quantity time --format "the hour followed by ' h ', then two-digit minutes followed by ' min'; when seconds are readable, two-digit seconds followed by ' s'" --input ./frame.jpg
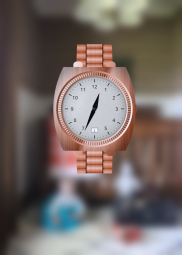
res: 12 h 34 min
